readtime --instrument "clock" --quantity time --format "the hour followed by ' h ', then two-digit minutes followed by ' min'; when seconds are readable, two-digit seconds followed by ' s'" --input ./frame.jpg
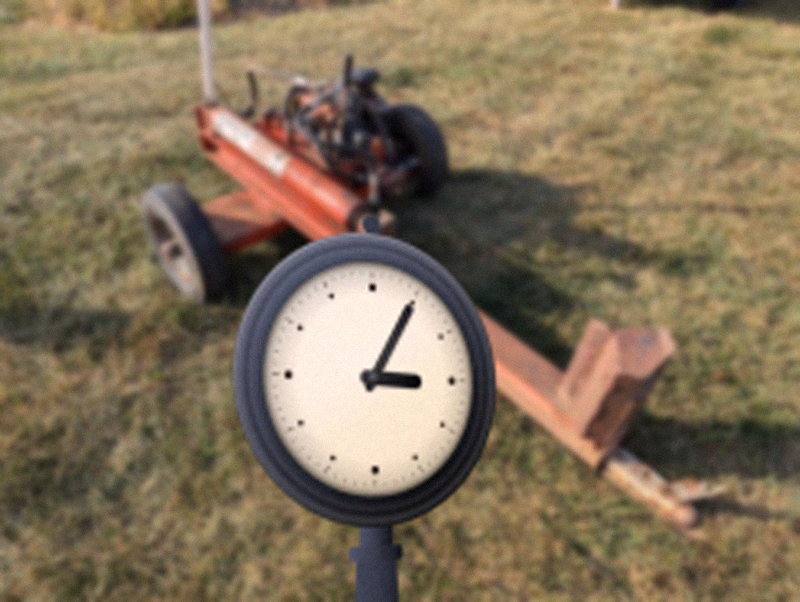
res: 3 h 05 min
